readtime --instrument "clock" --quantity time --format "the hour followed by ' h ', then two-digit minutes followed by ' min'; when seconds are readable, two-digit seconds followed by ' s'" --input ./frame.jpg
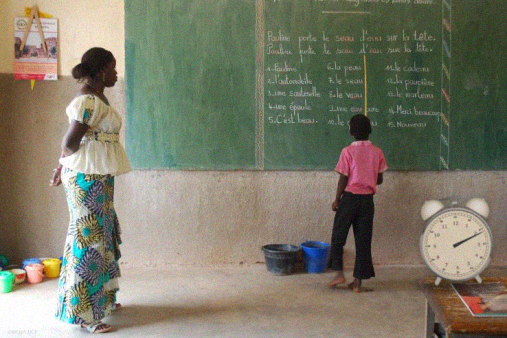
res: 2 h 11 min
